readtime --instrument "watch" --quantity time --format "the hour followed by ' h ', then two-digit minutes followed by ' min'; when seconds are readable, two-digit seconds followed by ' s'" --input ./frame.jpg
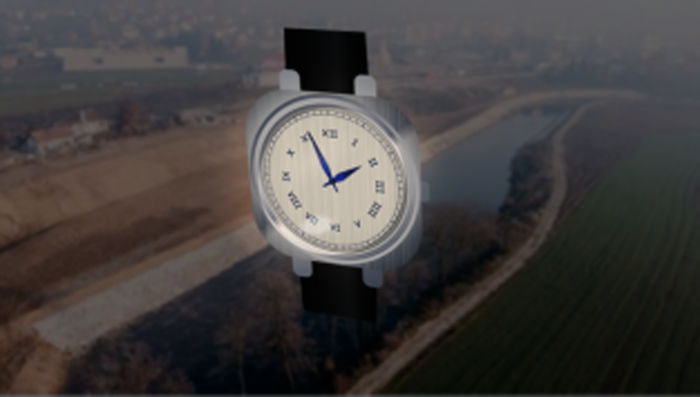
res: 1 h 56 min
